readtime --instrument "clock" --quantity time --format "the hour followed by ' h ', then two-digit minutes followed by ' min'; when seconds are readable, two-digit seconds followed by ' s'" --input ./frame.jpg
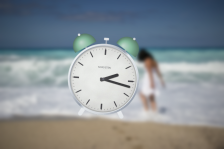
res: 2 h 17 min
